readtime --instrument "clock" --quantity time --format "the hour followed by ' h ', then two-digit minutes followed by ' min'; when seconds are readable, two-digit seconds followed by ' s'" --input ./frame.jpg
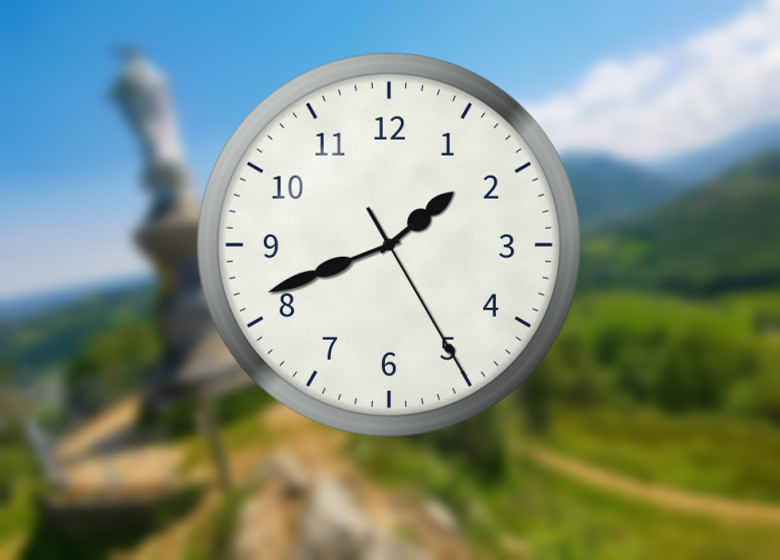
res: 1 h 41 min 25 s
